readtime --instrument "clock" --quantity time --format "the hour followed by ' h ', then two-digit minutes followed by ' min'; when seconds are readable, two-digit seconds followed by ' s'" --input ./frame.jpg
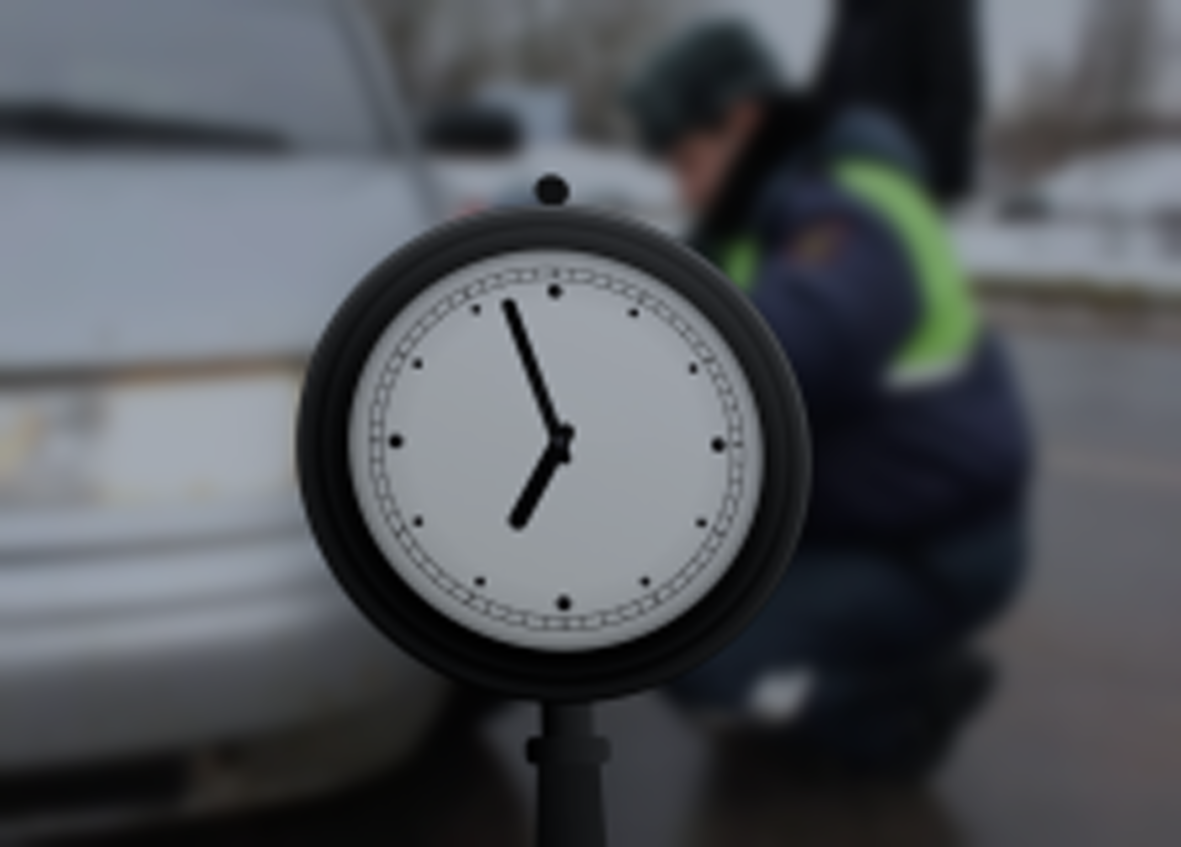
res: 6 h 57 min
